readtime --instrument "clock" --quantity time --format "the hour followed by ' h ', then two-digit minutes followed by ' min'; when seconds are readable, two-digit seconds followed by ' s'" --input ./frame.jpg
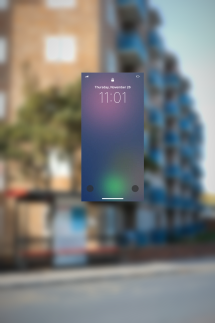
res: 11 h 01 min
